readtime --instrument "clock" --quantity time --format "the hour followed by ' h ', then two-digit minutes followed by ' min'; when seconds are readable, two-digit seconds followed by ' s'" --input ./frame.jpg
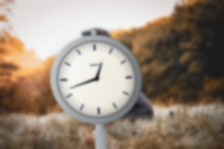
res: 12 h 42 min
